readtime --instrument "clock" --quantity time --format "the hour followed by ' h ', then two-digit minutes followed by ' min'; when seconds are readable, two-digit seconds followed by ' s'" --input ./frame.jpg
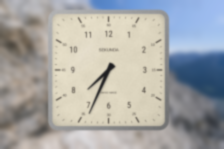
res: 7 h 34 min
